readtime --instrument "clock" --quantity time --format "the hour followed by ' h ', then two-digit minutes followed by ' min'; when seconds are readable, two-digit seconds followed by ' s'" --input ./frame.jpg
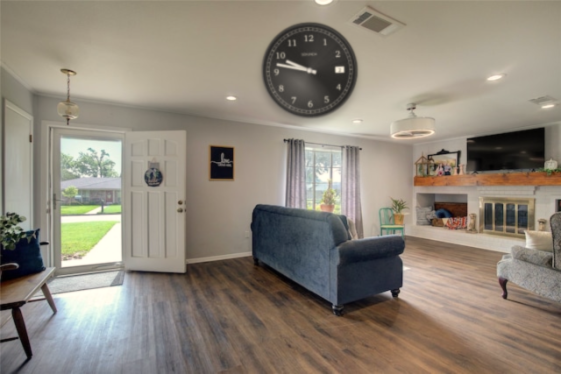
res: 9 h 47 min
